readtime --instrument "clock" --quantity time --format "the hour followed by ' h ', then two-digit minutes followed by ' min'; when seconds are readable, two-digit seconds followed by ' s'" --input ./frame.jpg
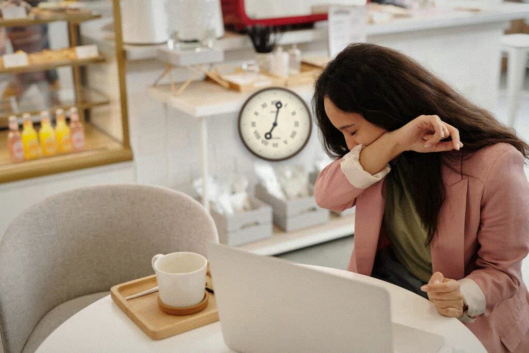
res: 7 h 02 min
